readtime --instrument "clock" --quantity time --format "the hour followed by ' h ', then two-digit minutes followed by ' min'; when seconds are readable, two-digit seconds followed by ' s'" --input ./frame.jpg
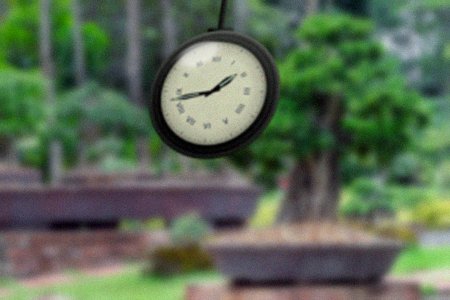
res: 1 h 43 min
